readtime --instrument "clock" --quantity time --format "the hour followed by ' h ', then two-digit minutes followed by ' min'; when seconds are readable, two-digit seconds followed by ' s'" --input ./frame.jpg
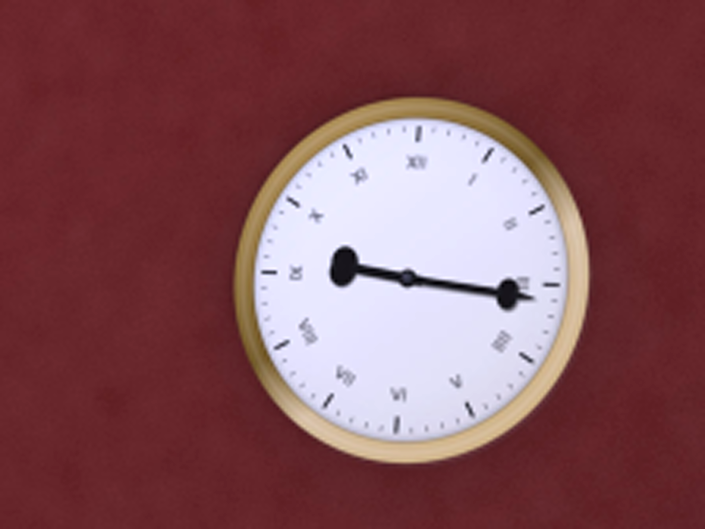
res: 9 h 16 min
